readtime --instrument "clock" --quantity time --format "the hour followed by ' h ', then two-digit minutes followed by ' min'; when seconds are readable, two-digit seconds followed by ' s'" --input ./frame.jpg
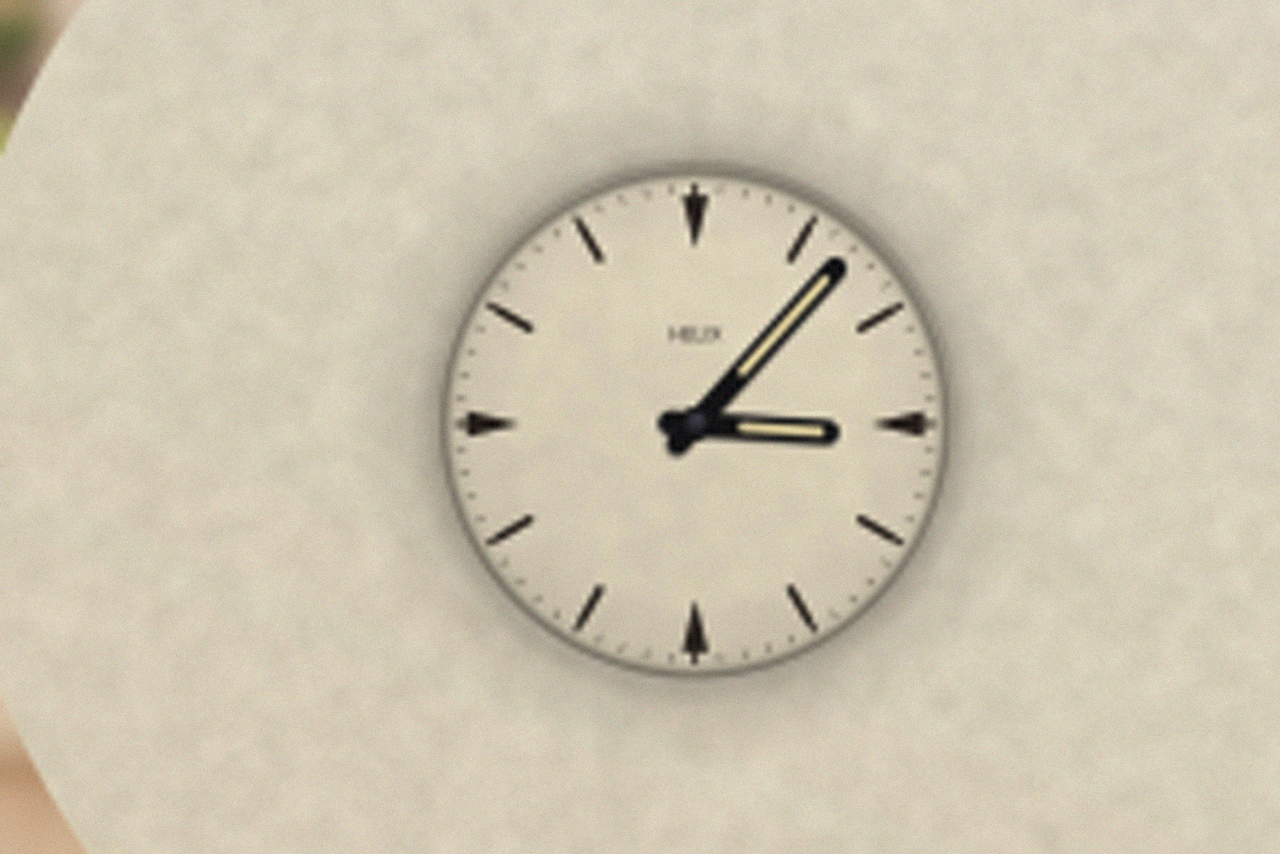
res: 3 h 07 min
